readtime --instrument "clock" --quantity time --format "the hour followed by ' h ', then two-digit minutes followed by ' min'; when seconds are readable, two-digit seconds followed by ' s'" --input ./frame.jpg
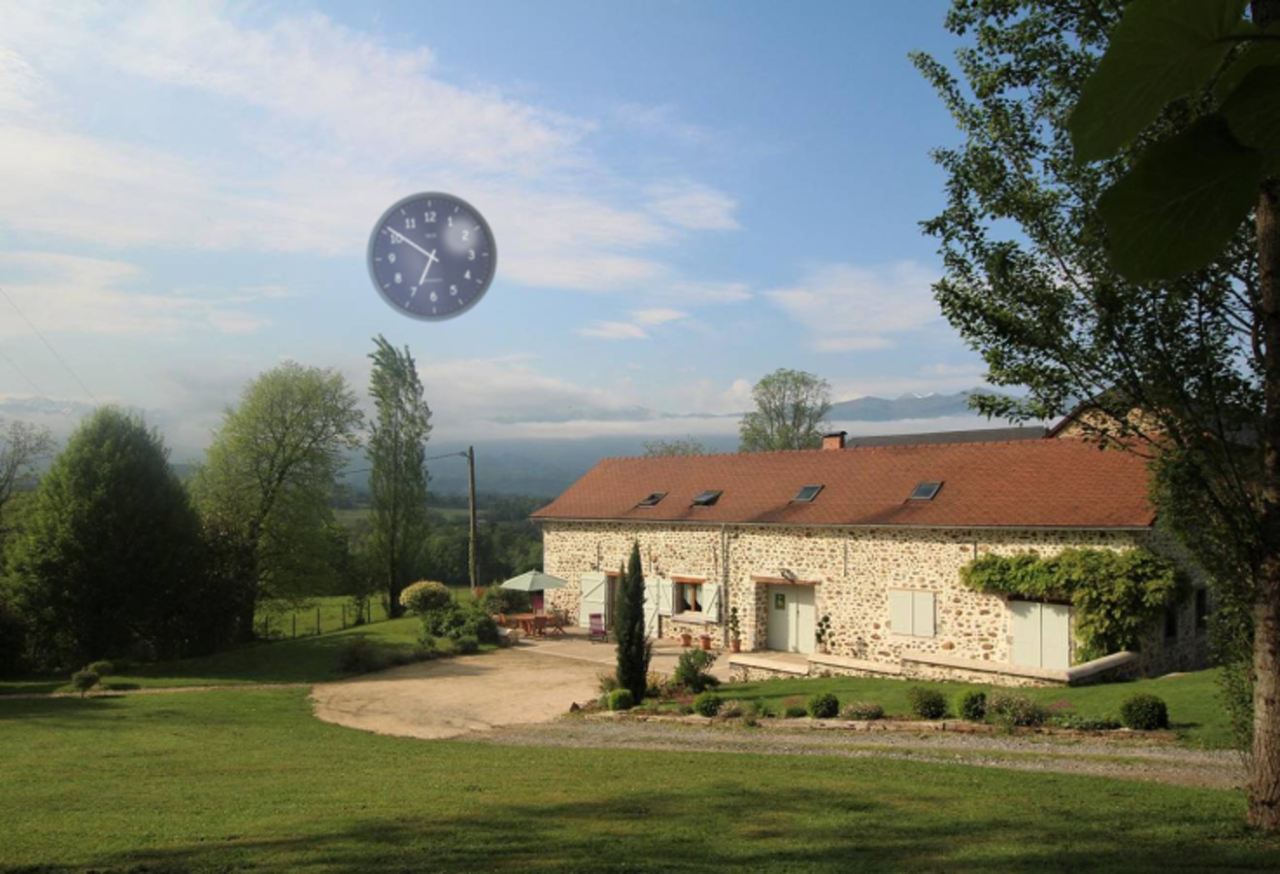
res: 6 h 51 min
